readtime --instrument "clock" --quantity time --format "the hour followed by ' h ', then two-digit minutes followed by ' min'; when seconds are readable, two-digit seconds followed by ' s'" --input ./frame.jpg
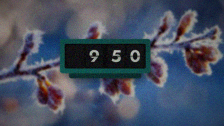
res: 9 h 50 min
